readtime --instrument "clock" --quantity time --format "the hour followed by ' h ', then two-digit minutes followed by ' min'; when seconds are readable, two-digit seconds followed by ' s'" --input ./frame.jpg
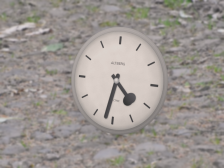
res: 4 h 32 min
